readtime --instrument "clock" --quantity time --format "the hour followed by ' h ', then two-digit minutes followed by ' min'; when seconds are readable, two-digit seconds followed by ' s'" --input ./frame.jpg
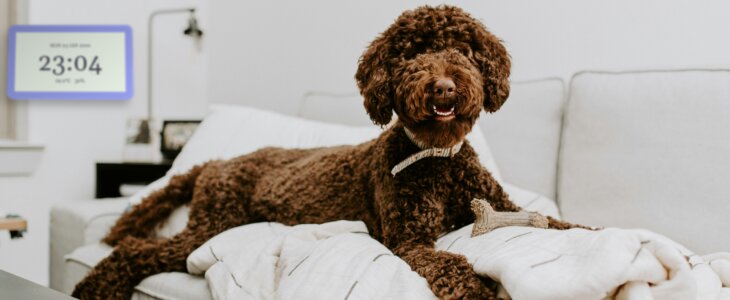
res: 23 h 04 min
